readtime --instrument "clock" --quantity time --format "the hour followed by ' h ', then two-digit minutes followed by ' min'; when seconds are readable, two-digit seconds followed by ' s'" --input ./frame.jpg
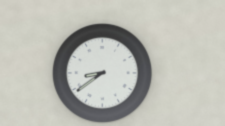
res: 8 h 39 min
